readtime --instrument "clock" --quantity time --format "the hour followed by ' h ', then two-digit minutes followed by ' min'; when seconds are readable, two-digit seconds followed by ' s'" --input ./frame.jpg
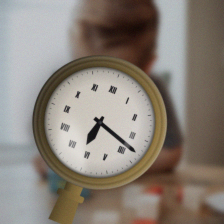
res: 6 h 18 min
